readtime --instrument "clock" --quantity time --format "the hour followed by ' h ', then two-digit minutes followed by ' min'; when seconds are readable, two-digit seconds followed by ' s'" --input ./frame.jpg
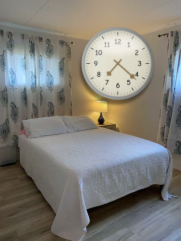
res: 7 h 22 min
